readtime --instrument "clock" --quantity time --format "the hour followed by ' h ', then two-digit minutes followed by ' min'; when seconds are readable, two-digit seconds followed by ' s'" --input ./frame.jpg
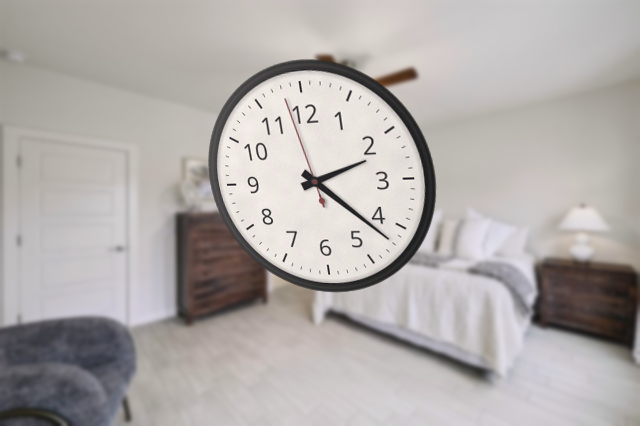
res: 2 h 21 min 58 s
